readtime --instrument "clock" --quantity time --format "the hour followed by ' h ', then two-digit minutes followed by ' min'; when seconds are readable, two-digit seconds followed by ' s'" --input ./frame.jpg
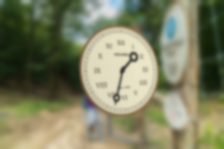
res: 1 h 33 min
